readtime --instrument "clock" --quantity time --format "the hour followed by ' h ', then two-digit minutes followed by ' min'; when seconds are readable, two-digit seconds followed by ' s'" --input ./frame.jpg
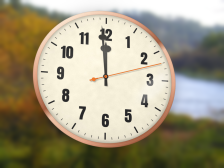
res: 11 h 59 min 12 s
